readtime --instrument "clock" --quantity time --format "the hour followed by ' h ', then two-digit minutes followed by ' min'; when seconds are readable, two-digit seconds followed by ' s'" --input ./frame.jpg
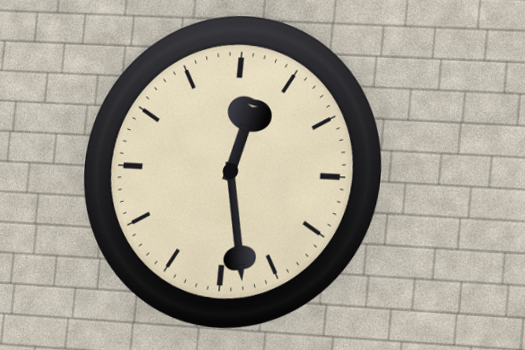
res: 12 h 28 min
